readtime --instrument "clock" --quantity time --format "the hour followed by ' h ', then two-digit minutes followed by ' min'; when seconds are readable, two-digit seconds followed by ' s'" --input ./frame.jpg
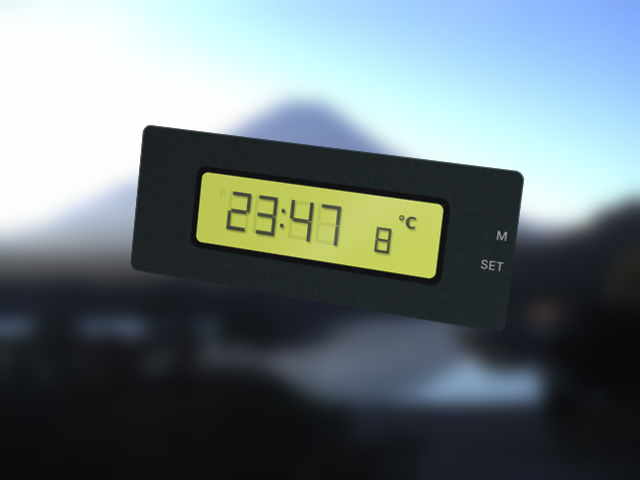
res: 23 h 47 min
